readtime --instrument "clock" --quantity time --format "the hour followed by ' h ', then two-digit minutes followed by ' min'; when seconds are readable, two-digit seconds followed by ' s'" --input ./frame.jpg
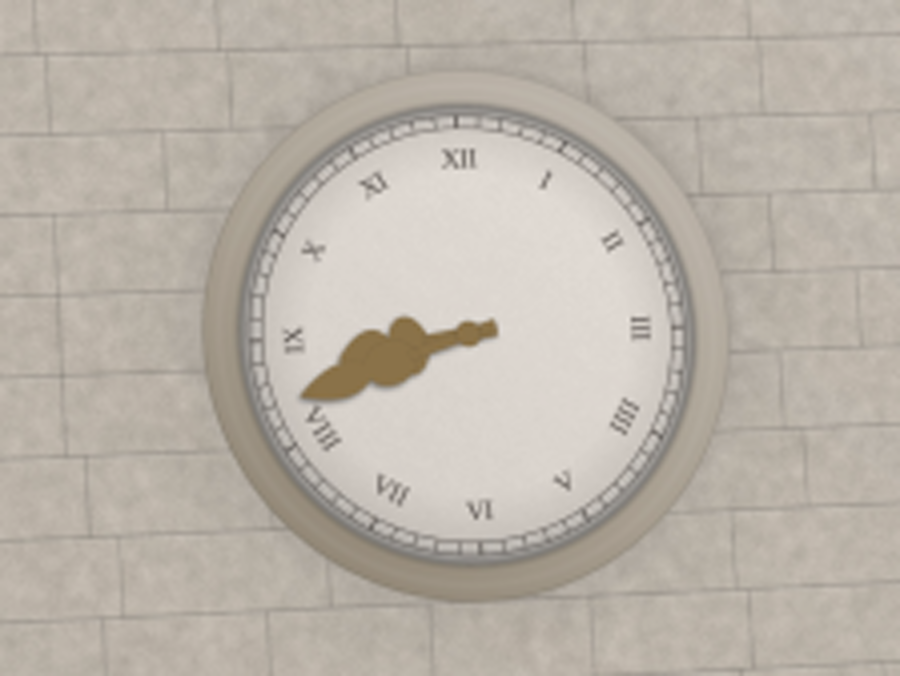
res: 8 h 42 min
